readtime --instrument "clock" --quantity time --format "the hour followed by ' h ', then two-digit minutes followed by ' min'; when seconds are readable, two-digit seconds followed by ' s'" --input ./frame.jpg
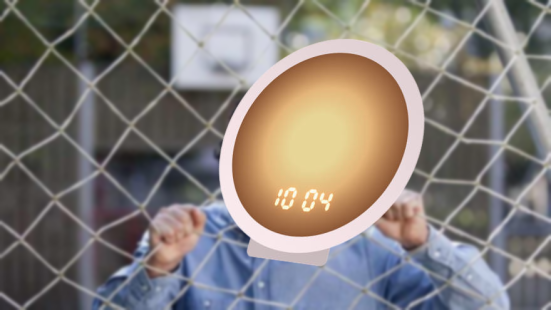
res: 10 h 04 min
